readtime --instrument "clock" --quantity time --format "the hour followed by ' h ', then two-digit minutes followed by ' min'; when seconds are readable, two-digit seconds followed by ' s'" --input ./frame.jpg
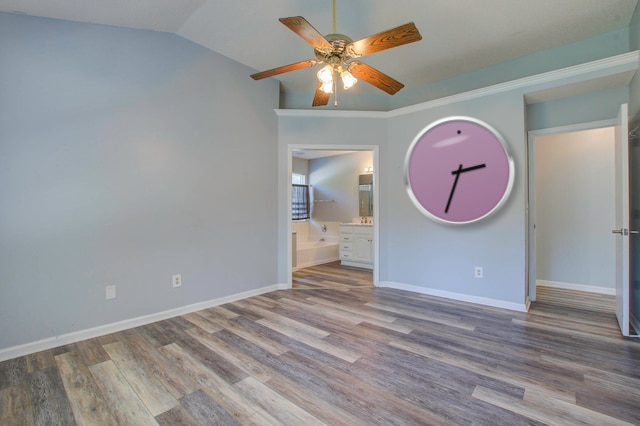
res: 2 h 33 min
